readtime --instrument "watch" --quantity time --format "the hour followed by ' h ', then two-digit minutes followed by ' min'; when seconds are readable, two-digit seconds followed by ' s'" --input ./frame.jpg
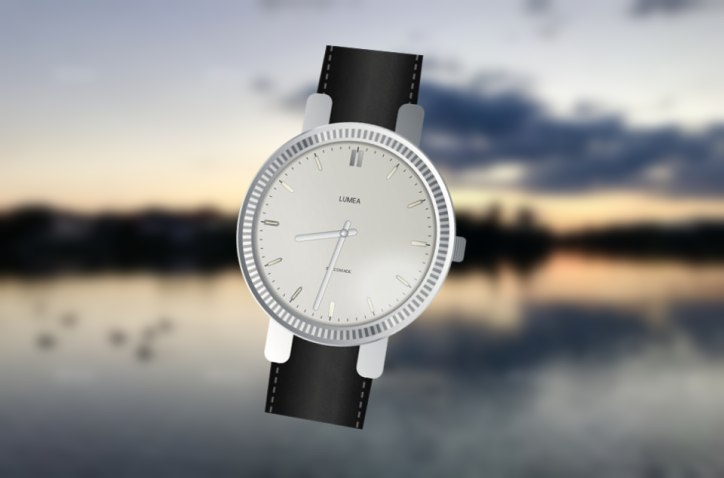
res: 8 h 32 min
